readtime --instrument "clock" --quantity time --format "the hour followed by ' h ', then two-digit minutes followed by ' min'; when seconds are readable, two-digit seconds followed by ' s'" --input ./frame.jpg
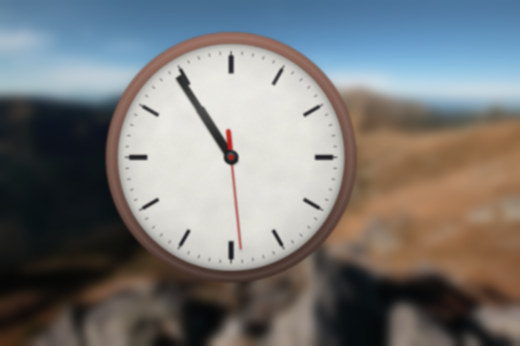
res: 10 h 54 min 29 s
